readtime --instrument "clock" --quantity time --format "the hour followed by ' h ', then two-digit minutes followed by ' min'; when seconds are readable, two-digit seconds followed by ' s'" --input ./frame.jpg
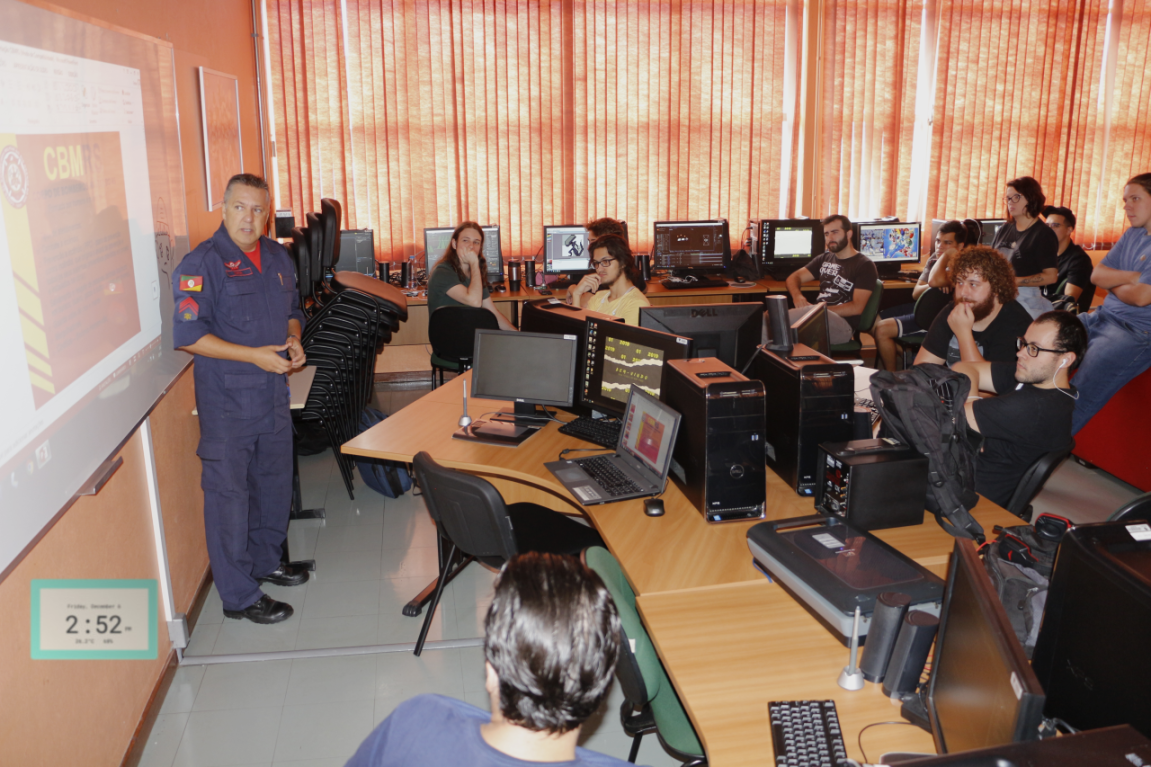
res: 2 h 52 min
